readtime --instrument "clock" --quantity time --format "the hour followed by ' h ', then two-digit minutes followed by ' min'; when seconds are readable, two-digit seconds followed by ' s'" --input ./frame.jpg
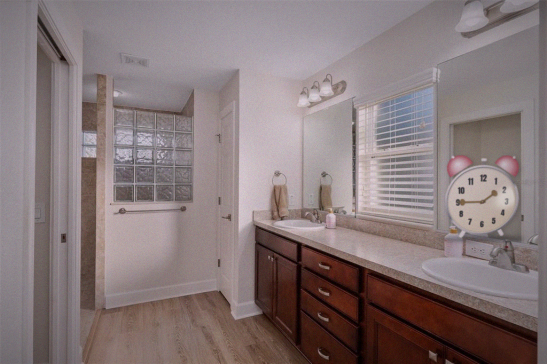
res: 1 h 45 min
